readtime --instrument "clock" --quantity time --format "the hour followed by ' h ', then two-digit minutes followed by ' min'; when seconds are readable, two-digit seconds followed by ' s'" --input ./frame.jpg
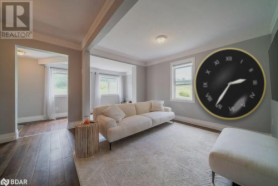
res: 2 h 36 min
